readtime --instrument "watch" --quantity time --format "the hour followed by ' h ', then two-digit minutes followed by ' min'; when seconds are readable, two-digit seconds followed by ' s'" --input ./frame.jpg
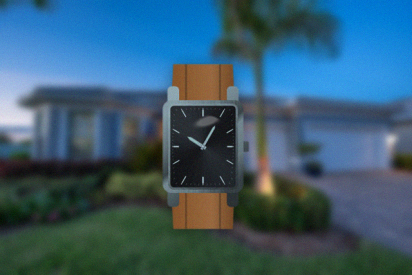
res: 10 h 05 min
